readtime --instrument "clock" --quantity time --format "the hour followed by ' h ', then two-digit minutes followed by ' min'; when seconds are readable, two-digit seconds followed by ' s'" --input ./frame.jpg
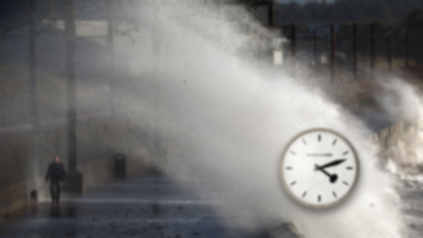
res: 4 h 12 min
